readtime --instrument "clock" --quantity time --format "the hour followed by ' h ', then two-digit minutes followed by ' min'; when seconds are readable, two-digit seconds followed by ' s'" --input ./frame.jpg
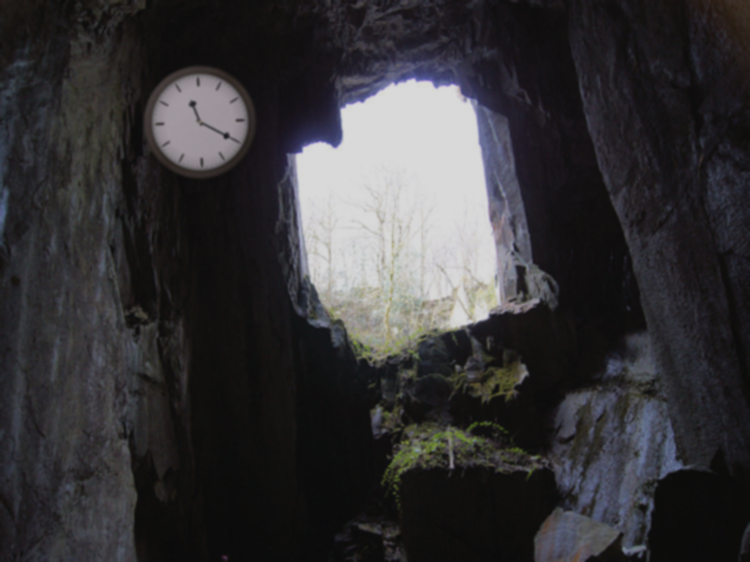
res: 11 h 20 min
